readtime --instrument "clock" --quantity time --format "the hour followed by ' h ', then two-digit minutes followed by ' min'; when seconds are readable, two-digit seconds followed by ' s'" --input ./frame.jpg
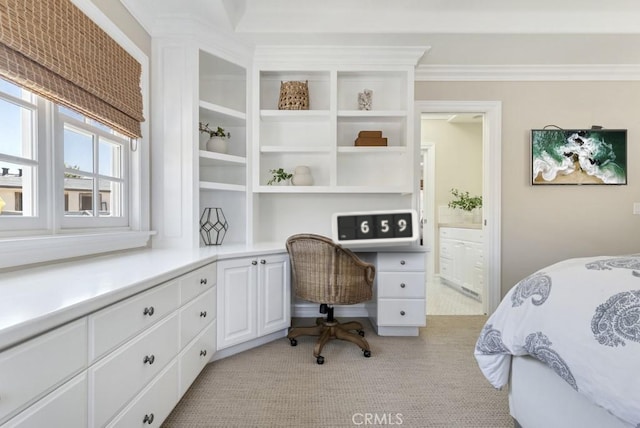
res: 6 h 59 min
